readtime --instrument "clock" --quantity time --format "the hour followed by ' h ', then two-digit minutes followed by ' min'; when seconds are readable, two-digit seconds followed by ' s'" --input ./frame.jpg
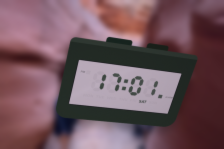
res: 17 h 01 min
